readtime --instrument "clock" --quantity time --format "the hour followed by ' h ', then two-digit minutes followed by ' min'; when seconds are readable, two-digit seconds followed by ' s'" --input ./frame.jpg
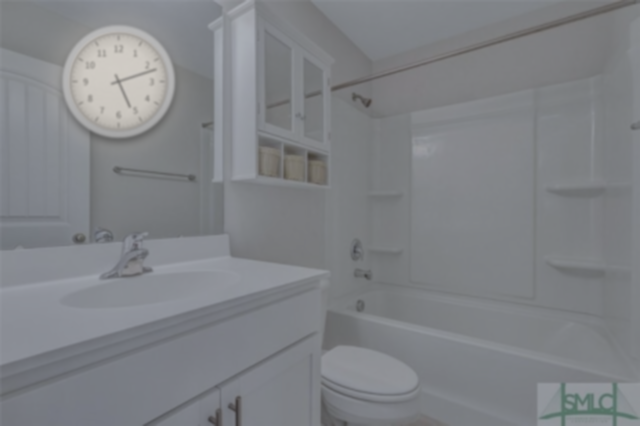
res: 5 h 12 min
